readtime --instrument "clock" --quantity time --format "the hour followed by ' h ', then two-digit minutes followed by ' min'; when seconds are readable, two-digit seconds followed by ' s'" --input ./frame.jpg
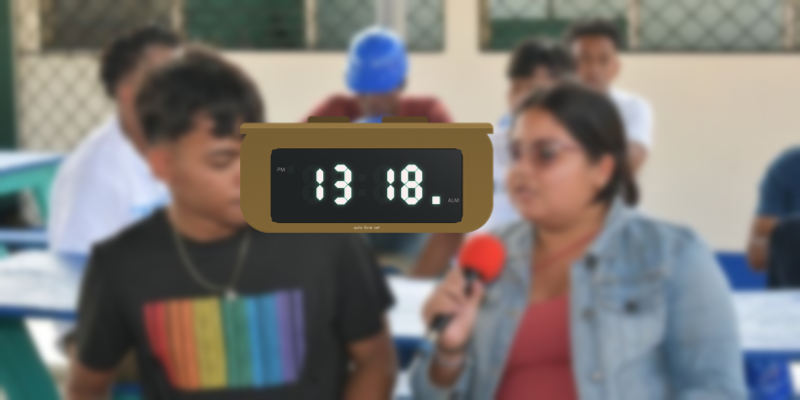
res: 13 h 18 min
